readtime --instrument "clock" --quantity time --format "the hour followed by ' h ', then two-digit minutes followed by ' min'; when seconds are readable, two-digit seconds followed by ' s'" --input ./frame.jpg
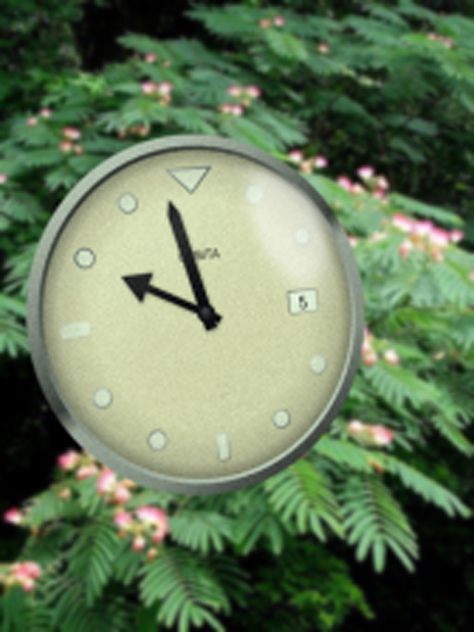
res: 9 h 58 min
